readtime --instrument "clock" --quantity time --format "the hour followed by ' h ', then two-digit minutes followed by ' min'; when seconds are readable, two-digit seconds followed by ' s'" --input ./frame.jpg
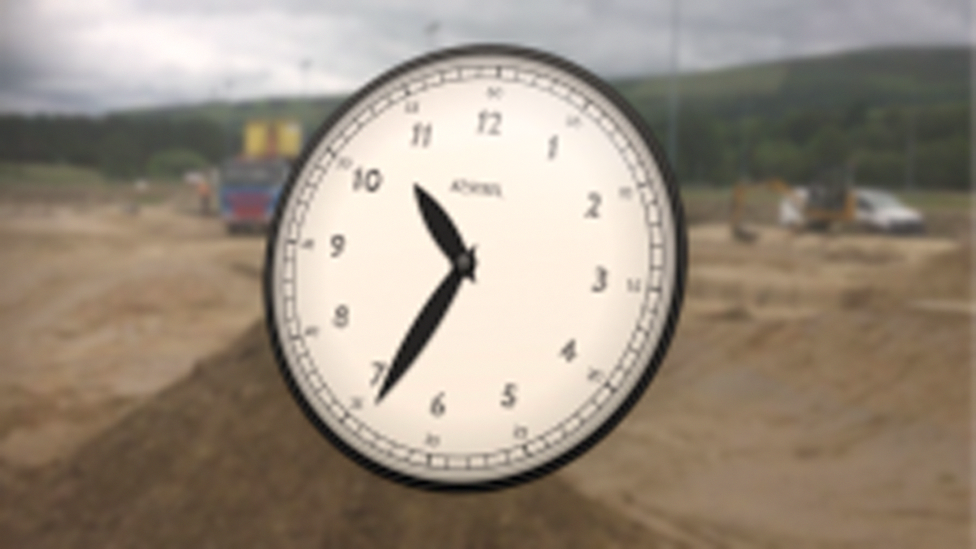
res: 10 h 34 min
